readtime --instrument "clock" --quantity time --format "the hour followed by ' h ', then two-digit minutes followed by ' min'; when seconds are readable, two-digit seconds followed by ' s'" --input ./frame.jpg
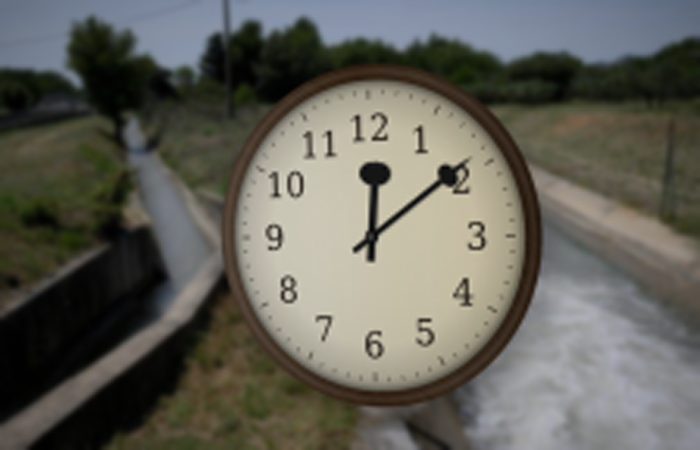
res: 12 h 09 min
